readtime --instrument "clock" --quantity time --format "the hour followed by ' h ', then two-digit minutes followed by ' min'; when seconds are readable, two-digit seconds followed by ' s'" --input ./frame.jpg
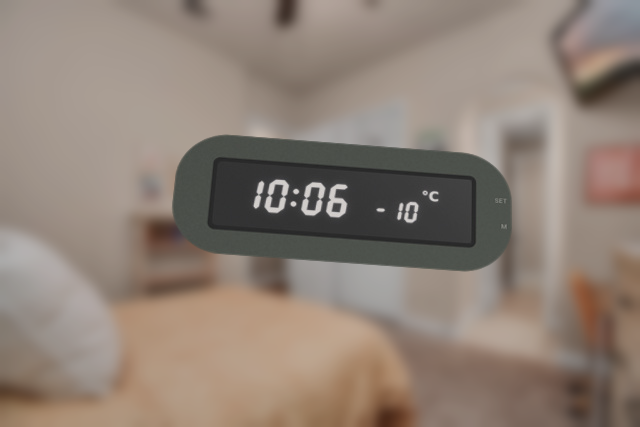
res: 10 h 06 min
